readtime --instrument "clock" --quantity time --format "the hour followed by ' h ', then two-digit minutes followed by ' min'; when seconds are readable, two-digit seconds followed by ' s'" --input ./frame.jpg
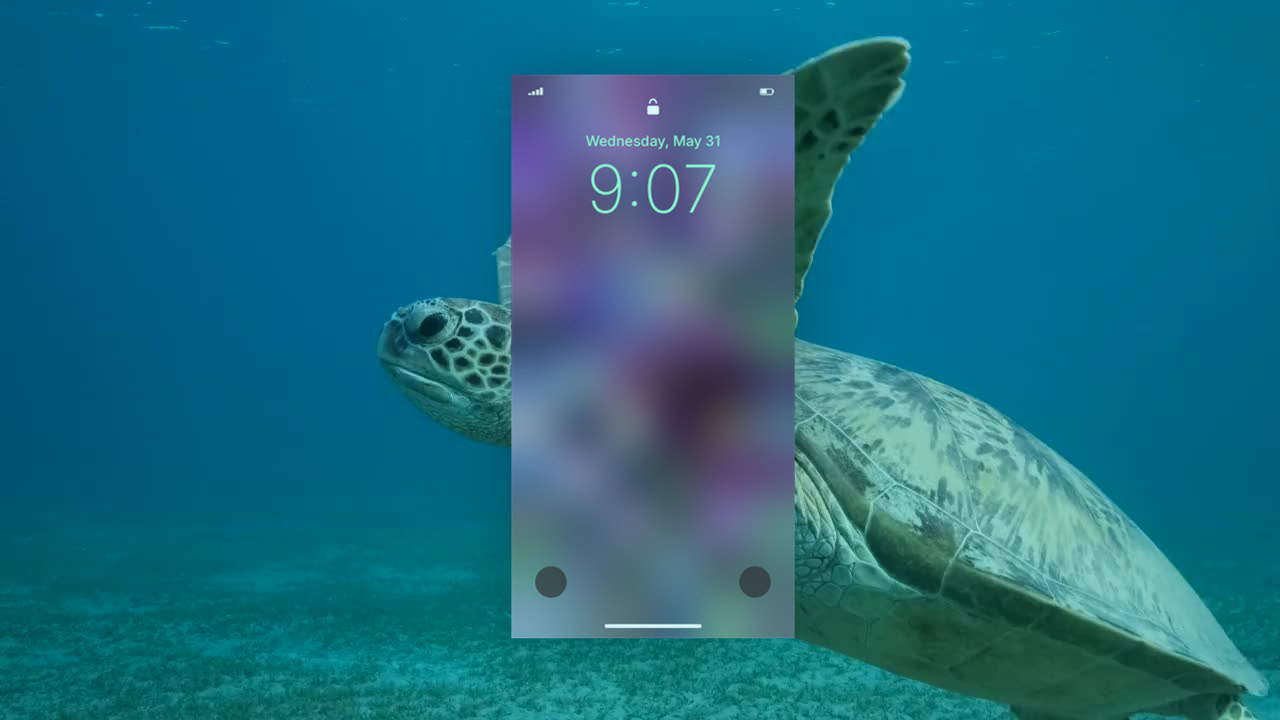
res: 9 h 07 min
